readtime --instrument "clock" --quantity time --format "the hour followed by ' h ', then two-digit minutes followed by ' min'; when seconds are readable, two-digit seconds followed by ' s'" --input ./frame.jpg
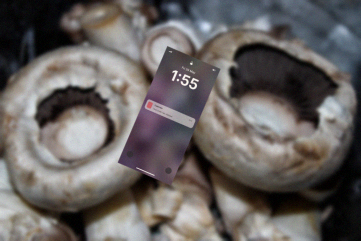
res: 1 h 55 min
